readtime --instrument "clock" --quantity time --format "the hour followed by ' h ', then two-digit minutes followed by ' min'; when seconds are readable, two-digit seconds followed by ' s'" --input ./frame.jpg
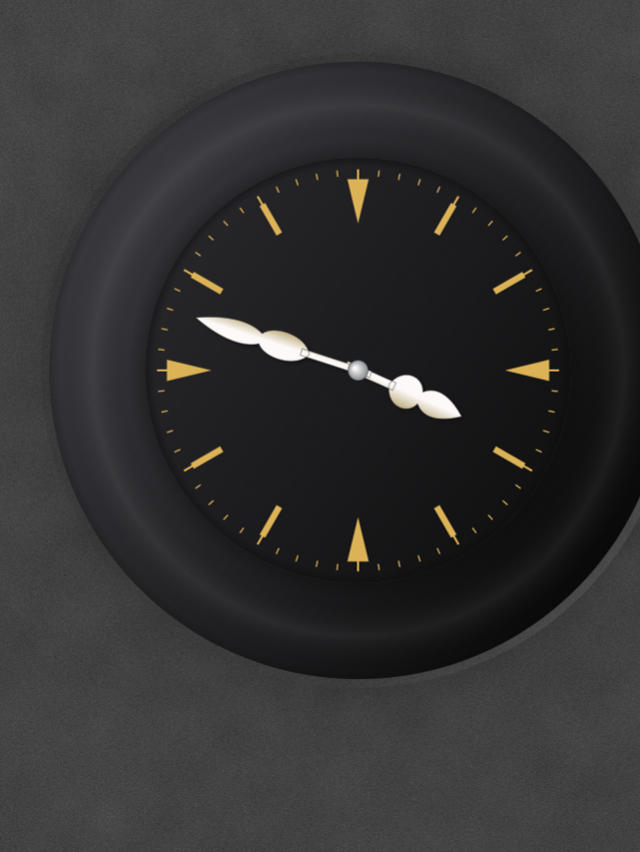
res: 3 h 48 min
